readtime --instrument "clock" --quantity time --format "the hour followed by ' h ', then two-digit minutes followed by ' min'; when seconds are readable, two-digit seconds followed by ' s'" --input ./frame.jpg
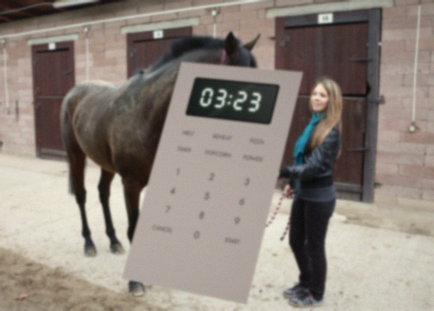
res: 3 h 23 min
